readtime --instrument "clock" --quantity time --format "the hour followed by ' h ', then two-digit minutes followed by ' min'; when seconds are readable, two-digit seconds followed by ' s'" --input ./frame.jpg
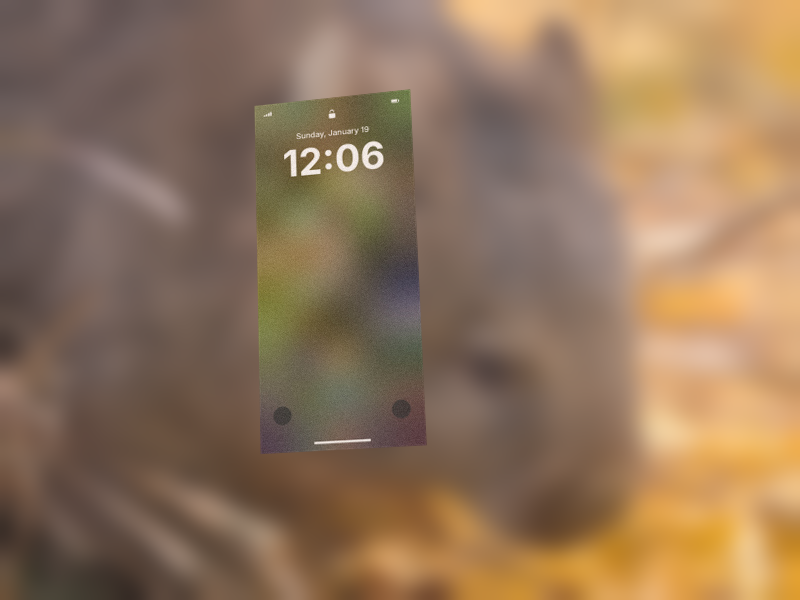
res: 12 h 06 min
